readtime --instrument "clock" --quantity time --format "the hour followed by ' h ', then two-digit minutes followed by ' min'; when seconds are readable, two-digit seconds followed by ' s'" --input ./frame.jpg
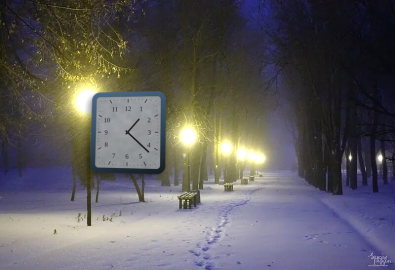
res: 1 h 22 min
